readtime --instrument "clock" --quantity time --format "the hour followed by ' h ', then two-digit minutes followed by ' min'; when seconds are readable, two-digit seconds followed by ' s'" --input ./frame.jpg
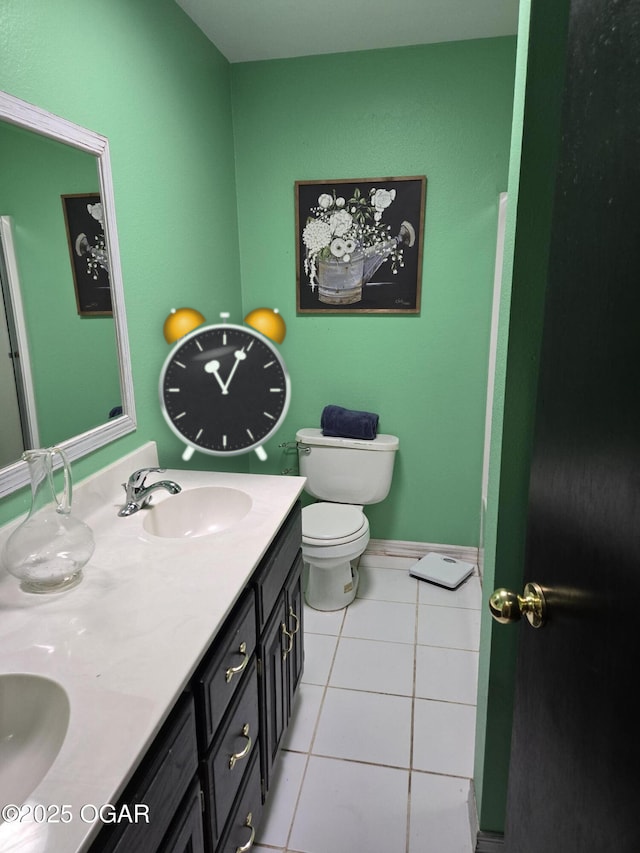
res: 11 h 04 min
